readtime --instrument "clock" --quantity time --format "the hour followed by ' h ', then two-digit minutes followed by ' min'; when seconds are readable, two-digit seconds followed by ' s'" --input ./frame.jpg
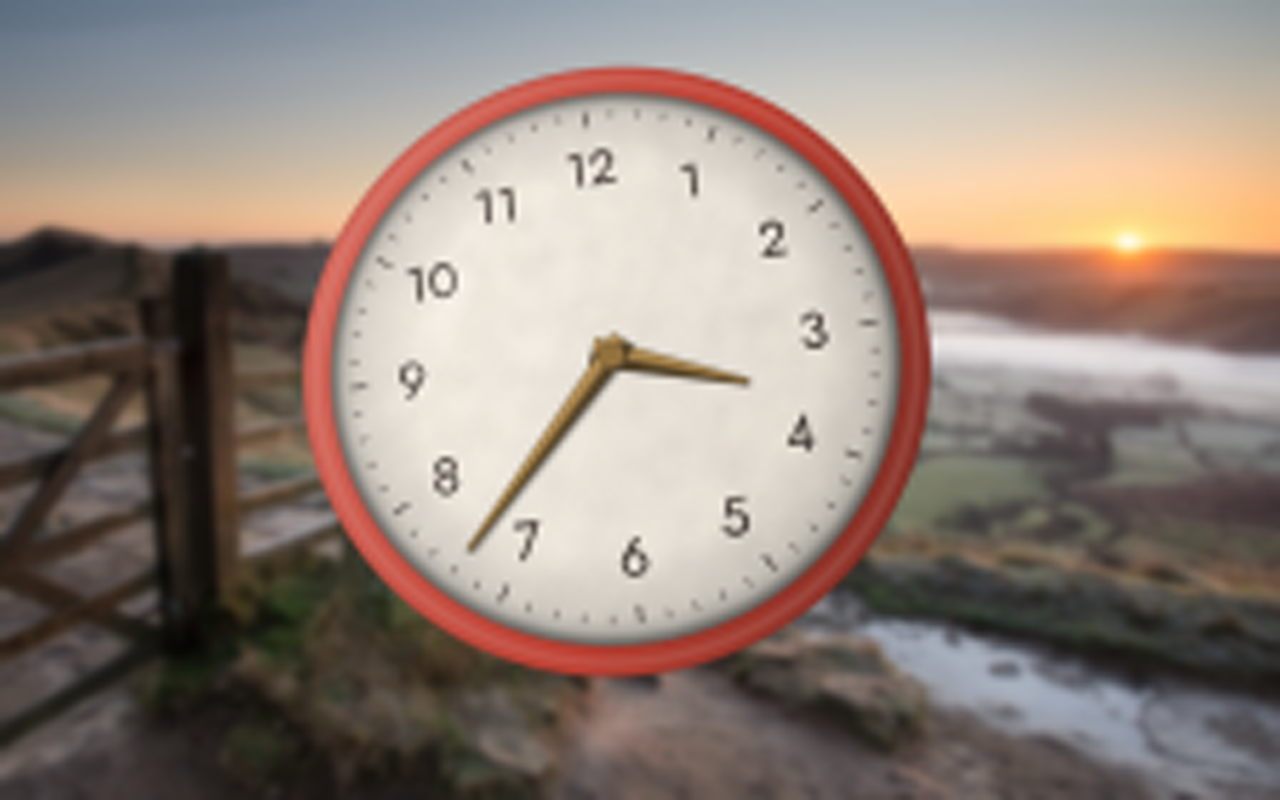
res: 3 h 37 min
